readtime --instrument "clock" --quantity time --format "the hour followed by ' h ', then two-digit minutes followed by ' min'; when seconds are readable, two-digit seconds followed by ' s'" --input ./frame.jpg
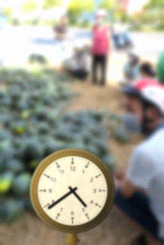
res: 4 h 39 min
